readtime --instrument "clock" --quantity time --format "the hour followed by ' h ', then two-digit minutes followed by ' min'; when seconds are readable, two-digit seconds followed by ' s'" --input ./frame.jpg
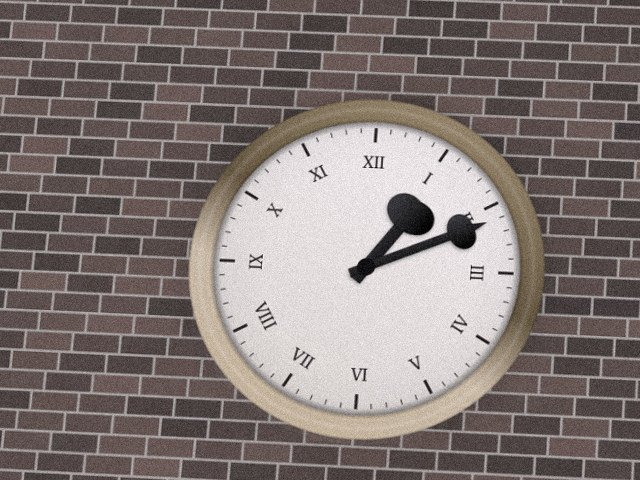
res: 1 h 11 min
